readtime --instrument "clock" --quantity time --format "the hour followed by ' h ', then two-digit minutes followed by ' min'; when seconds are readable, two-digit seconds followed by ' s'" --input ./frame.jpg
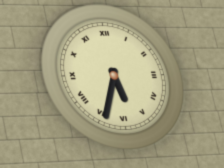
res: 5 h 34 min
